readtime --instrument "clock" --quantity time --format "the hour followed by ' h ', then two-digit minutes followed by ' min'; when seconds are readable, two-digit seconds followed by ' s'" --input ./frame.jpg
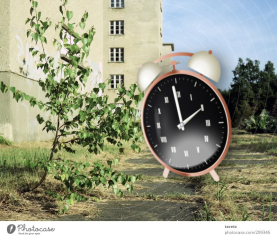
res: 1 h 59 min
